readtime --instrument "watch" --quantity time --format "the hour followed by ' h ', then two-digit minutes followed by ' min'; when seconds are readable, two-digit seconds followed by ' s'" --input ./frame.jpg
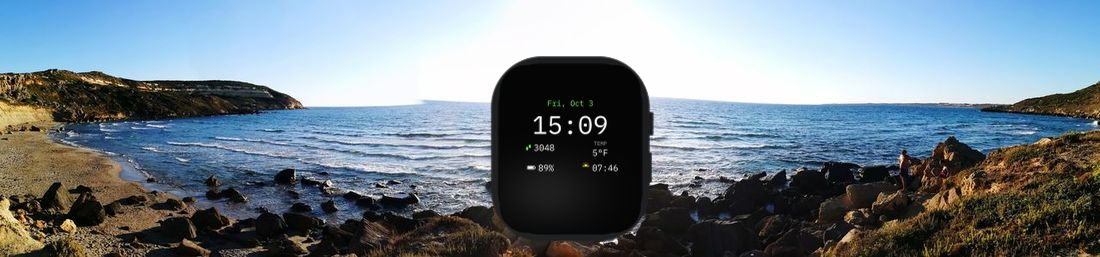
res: 15 h 09 min
